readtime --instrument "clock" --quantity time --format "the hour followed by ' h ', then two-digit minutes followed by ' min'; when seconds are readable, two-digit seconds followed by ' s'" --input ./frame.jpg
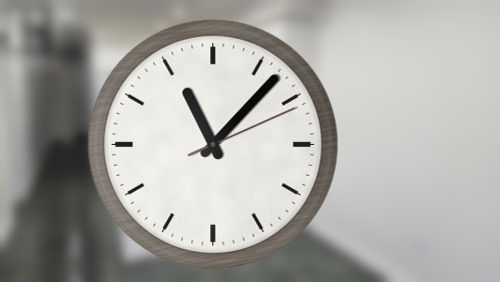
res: 11 h 07 min 11 s
